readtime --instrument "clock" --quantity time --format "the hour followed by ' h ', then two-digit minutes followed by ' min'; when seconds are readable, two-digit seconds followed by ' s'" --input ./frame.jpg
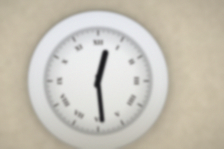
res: 12 h 29 min
